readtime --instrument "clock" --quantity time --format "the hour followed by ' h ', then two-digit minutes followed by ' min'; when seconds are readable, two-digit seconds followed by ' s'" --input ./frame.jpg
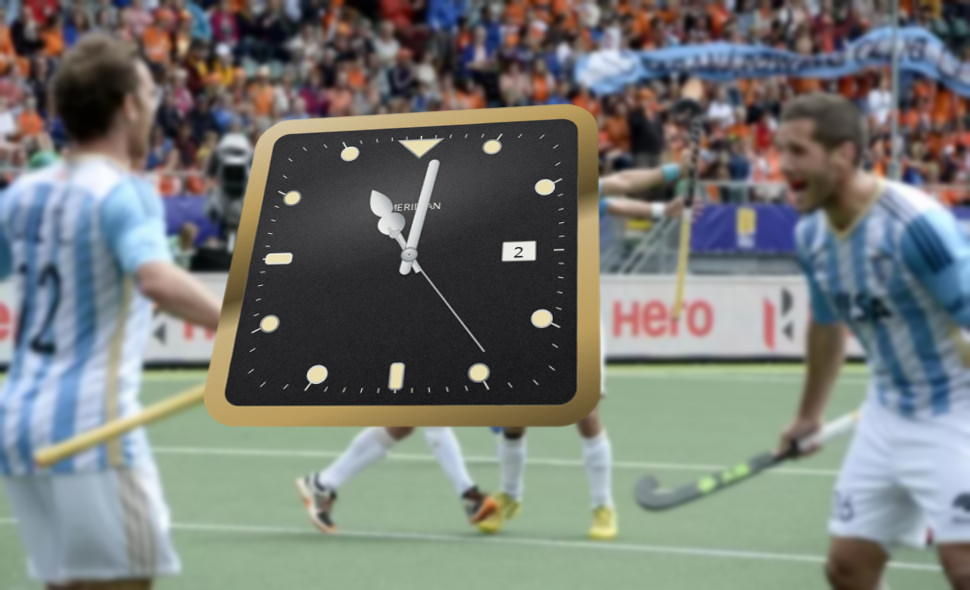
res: 11 h 01 min 24 s
